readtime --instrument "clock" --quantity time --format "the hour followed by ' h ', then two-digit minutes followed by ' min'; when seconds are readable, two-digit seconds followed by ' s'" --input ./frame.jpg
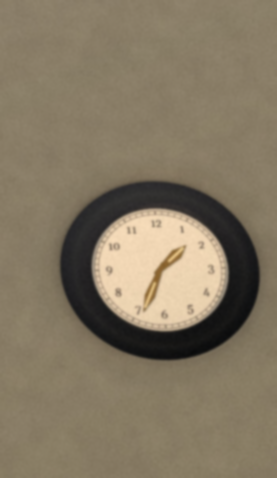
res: 1 h 34 min
